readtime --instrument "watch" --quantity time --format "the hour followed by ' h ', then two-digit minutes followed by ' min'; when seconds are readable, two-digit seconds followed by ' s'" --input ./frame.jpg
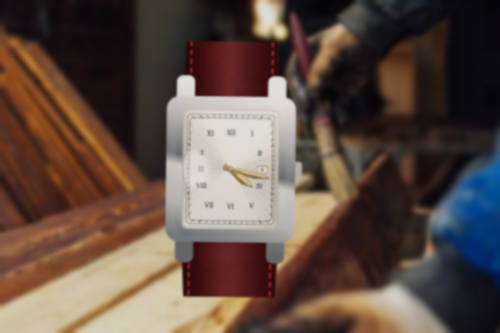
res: 4 h 17 min
